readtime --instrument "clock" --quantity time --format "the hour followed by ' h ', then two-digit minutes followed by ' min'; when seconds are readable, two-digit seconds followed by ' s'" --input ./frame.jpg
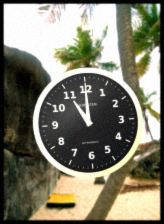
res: 11 h 00 min
